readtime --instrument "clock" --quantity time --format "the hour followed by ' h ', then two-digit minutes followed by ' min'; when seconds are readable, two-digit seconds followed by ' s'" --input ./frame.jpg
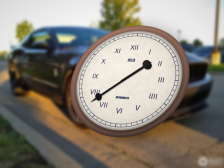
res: 1 h 38 min
